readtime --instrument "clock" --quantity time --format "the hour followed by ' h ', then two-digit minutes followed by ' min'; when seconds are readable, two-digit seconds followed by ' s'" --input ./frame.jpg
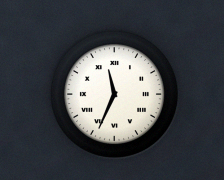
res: 11 h 34 min
